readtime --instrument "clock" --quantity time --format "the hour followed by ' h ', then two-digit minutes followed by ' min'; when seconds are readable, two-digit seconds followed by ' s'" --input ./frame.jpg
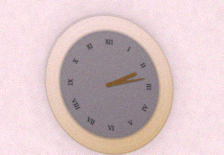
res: 2 h 13 min
